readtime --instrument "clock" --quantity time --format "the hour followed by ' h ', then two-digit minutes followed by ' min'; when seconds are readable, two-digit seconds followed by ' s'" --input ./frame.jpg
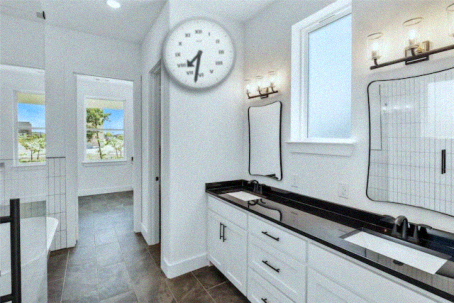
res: 7 h 32 min
